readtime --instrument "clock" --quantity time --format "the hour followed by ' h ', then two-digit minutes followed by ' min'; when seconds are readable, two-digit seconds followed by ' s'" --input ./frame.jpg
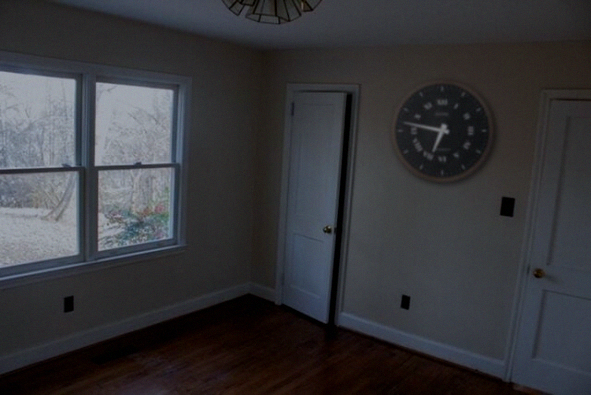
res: 6 h 47 min
